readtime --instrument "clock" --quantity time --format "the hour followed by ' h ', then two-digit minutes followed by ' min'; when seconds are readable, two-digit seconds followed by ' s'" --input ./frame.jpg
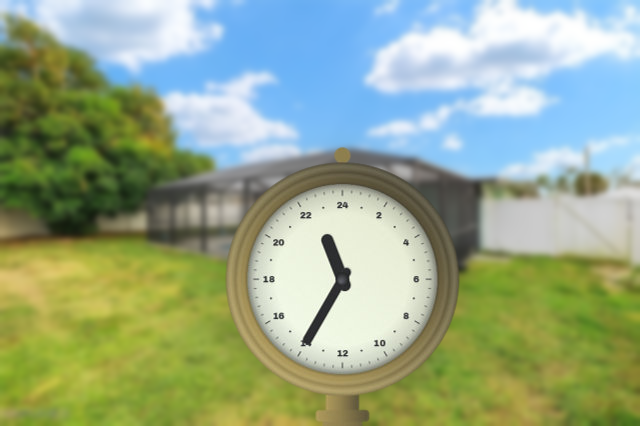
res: 22 h 35 min
